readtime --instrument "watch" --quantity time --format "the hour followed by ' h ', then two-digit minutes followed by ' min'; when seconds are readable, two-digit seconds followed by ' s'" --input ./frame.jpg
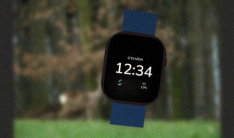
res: 12 h 34 min
